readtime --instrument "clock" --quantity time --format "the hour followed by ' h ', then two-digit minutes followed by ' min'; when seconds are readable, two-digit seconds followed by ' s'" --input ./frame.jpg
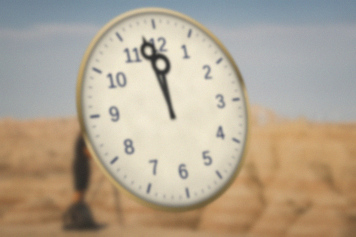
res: 11 h 58 min
